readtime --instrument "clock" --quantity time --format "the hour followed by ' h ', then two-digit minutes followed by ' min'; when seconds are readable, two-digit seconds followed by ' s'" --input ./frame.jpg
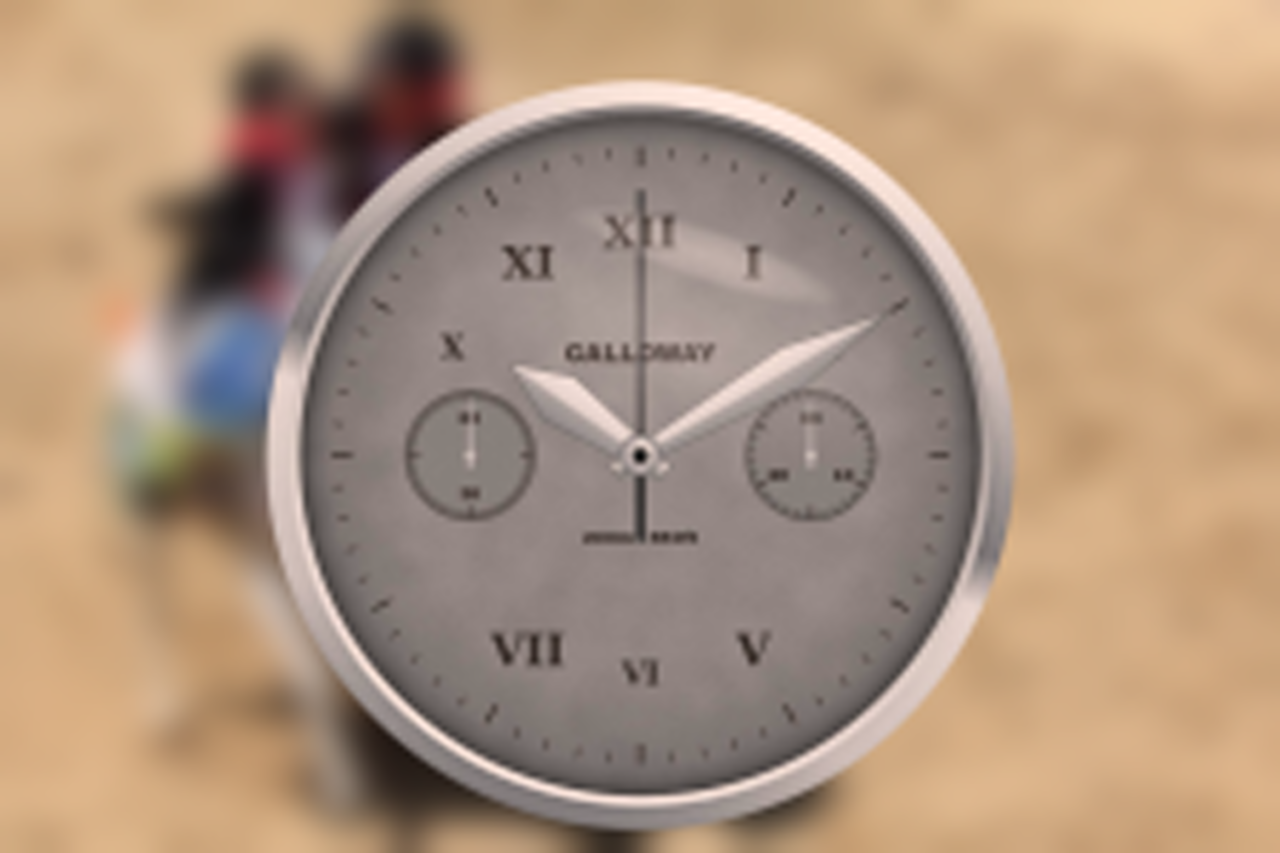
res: 10 h 10 min
